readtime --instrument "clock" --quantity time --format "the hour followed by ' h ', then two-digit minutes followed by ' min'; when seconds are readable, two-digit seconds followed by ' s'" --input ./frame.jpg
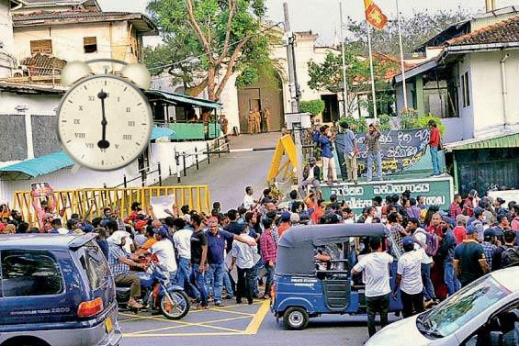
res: 5 h 59 min
